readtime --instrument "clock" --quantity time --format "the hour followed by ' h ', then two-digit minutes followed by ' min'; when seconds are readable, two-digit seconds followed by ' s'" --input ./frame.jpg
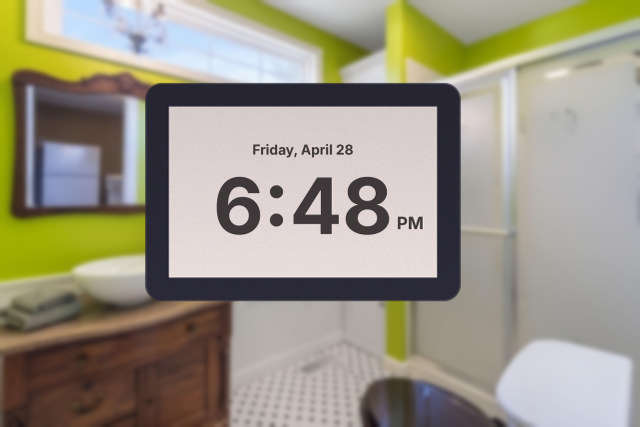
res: 6 h 48 min
